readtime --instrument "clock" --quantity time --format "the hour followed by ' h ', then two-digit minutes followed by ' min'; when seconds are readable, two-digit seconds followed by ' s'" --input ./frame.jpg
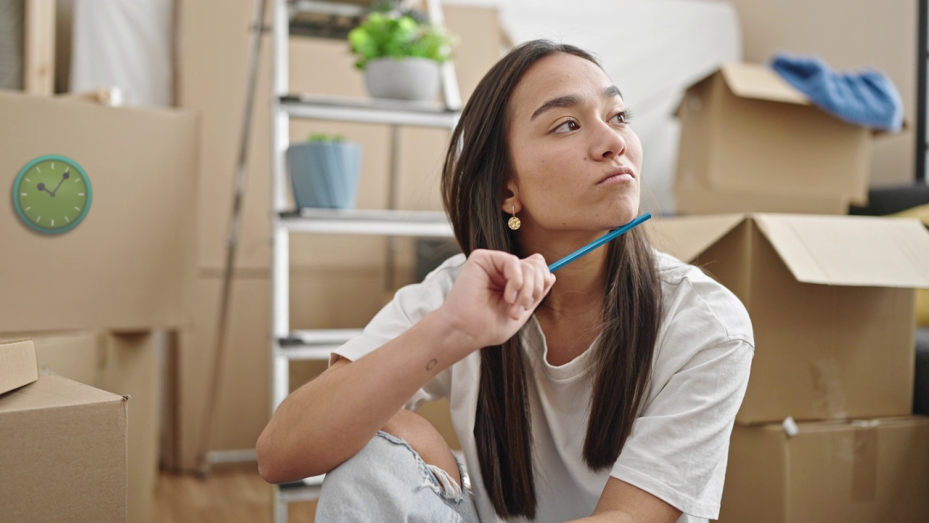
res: 10 h 06 min
